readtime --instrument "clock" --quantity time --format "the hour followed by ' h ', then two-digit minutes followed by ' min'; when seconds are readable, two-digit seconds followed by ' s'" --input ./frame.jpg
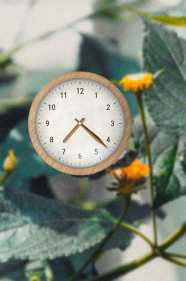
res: 7 h 22 min
